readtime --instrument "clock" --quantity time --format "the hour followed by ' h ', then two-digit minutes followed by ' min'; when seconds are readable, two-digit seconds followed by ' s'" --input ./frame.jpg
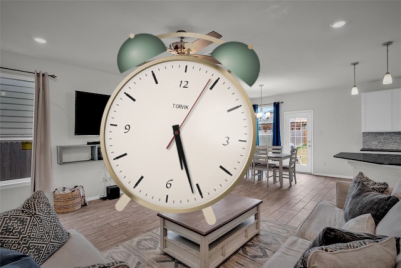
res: 5 h 26 min 04 s
